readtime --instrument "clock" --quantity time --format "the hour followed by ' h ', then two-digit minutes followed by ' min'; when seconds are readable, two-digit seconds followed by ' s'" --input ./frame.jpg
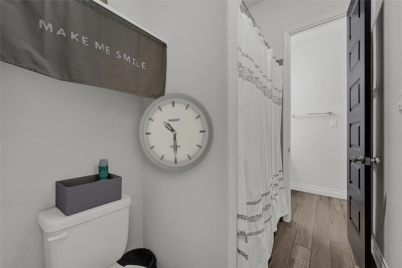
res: 10 h 30 min
